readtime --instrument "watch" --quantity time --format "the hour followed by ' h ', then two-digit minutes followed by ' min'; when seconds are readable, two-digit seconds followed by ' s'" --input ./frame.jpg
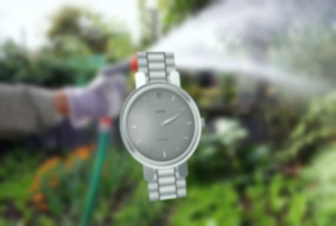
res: 2 h 11 min
